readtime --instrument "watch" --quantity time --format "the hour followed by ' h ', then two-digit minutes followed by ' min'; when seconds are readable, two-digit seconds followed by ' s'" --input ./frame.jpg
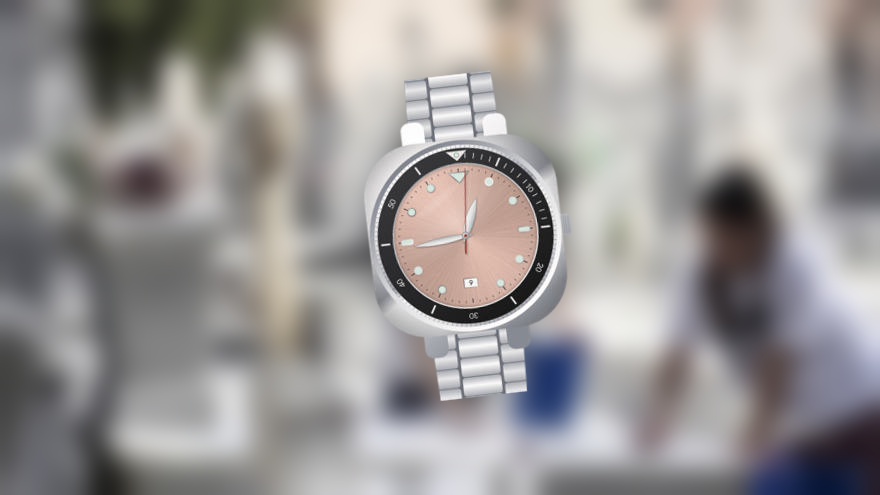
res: 12 h 44 min 01 s
